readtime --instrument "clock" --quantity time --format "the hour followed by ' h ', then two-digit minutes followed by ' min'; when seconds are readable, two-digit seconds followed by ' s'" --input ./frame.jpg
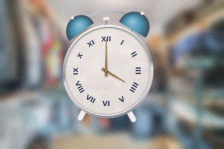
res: 4 h 00 min
